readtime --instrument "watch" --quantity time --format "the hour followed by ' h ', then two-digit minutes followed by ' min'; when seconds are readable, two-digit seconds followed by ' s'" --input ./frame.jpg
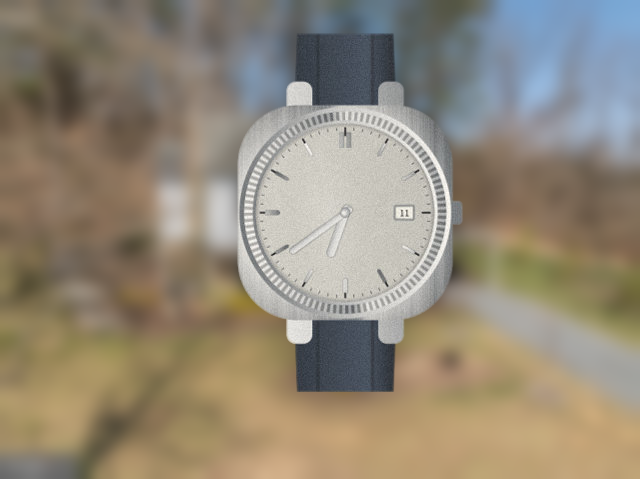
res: 6 h 39 min
